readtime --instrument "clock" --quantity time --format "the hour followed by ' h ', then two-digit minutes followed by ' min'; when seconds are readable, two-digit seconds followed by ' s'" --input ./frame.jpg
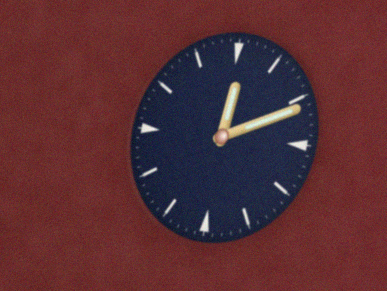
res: 12 h 11 min
